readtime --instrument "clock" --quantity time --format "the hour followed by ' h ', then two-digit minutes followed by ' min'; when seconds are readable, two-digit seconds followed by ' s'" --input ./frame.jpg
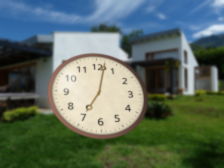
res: 7 h 02 min
